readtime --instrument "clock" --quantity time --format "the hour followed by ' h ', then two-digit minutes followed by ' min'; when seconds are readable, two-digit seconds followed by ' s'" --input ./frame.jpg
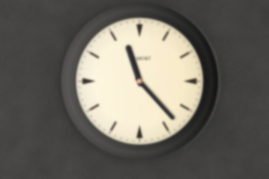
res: 11 h 23 min
